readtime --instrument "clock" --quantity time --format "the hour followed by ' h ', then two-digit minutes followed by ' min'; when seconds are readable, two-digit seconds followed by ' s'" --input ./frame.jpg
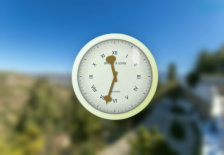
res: 11 h 33 min
